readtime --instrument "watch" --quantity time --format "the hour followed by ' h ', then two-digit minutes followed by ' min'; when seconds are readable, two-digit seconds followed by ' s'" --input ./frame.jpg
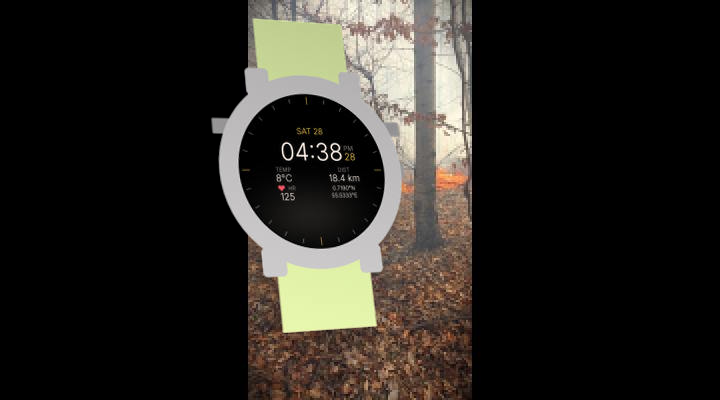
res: 4 h 38 min 28 s
